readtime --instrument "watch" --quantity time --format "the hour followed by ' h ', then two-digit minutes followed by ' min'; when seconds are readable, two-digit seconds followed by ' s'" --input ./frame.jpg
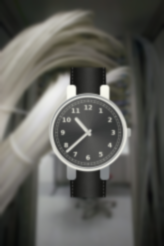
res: 10 h 38 min
